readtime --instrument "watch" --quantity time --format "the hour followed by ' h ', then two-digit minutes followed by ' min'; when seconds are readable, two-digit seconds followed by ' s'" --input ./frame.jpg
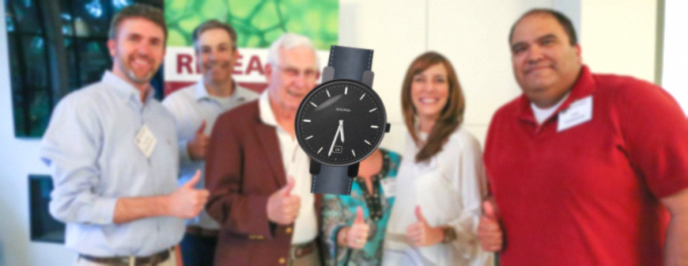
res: 5 h 32 min
